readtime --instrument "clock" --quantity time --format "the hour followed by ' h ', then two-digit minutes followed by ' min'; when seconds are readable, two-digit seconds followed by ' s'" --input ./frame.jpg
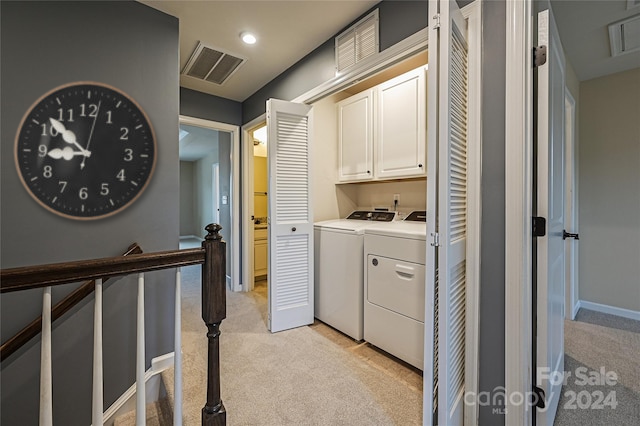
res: 8 h 52 min 02 s
